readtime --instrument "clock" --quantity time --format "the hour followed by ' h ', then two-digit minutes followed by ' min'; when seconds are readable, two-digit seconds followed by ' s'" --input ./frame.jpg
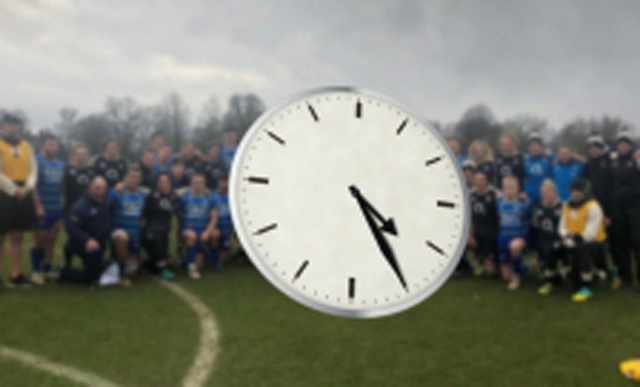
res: 4 h 25 min
